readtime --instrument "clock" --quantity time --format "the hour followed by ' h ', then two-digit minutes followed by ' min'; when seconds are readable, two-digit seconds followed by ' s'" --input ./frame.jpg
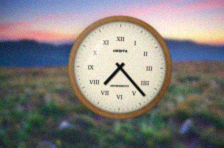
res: 7 h 23 min
